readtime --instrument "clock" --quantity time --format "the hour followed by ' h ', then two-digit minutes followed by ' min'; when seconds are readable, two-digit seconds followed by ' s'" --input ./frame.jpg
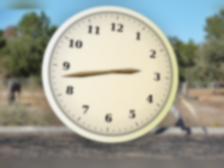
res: 2 h 43 min
